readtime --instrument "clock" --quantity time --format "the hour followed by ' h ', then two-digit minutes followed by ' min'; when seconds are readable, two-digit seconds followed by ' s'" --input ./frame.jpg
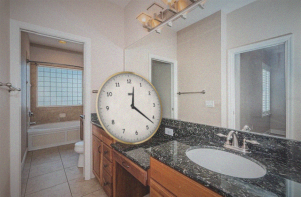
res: 12 h 22 min
